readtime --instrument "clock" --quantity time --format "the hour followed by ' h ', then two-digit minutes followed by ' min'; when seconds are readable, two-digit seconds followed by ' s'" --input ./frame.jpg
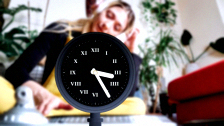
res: 3 h 25 min
